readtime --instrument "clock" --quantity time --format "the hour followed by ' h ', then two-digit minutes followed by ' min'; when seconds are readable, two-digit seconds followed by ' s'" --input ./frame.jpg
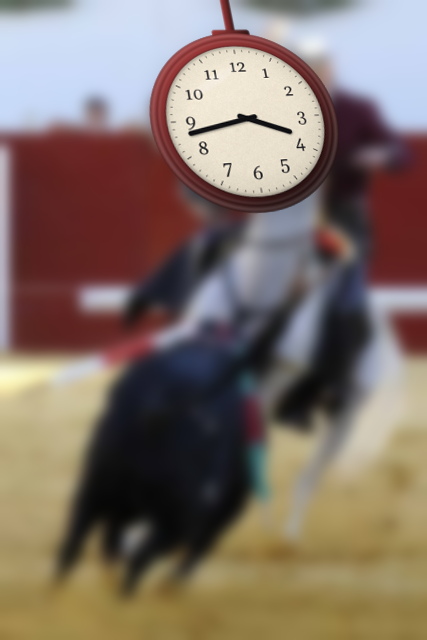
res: 3 h 43 min
